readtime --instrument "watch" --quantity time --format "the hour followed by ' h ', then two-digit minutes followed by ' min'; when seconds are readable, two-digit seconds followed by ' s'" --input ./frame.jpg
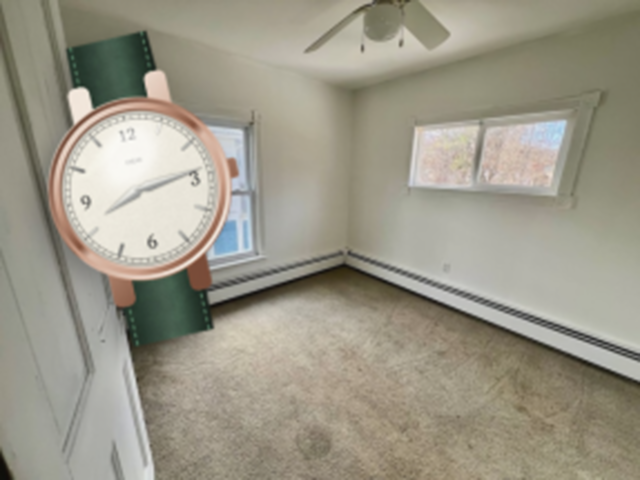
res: 8 h 14 min
